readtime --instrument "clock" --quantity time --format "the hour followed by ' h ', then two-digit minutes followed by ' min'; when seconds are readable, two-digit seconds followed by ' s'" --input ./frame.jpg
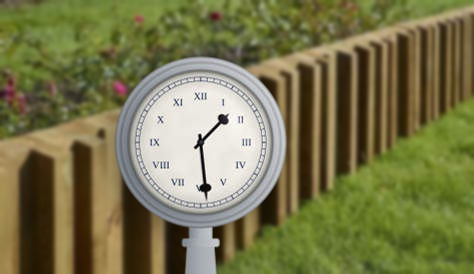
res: 1 h 29 min
